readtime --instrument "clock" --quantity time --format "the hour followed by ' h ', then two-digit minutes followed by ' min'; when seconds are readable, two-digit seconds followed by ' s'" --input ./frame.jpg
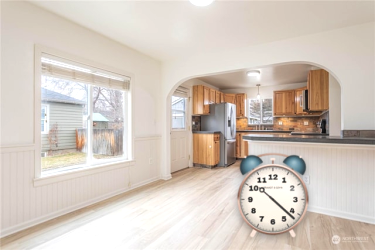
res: 10 h 22 min
